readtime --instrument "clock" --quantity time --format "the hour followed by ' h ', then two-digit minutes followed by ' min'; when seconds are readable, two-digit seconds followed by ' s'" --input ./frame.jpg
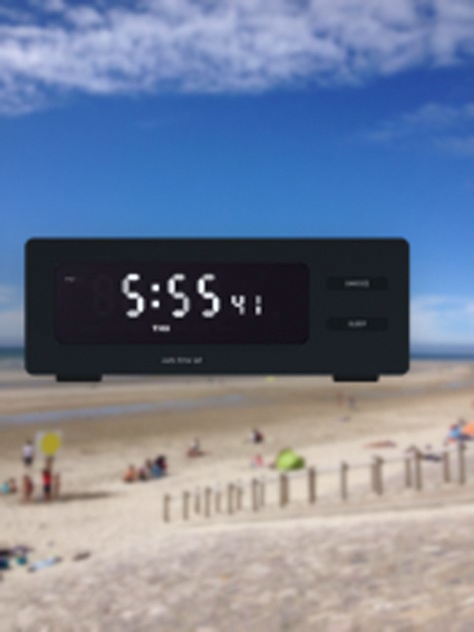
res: 5 h 55 min 41 s
